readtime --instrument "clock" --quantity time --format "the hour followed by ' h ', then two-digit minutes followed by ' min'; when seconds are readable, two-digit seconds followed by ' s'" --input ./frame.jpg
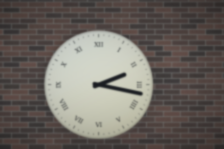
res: 2 h 17 min
